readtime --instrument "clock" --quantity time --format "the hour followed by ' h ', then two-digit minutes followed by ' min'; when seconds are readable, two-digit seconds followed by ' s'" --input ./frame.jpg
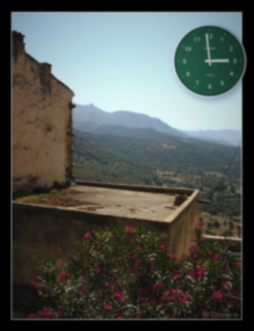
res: 2 h 59 min
